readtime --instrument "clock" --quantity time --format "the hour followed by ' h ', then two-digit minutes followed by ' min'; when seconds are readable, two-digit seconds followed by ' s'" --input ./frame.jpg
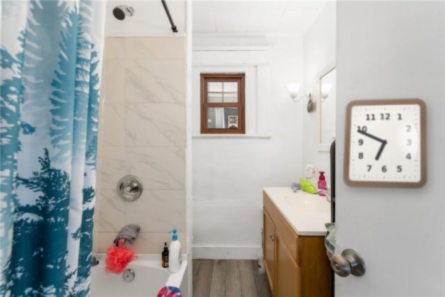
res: 6 h 49 min
